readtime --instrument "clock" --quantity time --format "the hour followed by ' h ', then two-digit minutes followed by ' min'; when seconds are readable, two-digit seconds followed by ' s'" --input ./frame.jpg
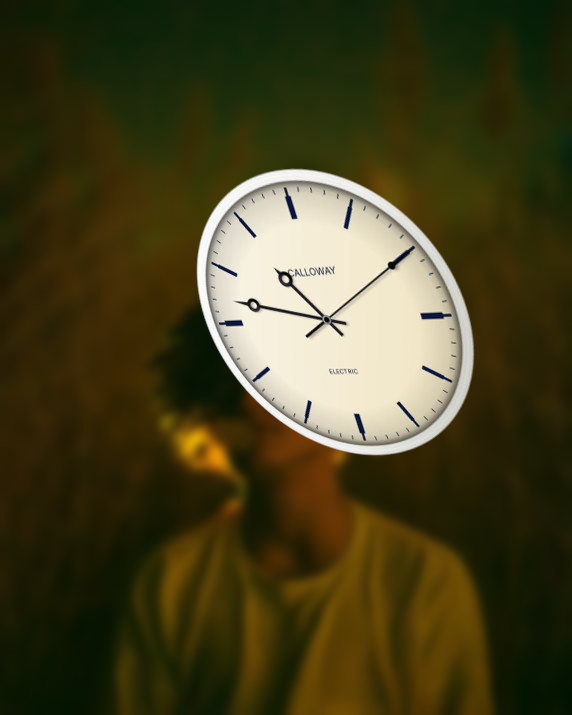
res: 10 h 47 min 10 s
